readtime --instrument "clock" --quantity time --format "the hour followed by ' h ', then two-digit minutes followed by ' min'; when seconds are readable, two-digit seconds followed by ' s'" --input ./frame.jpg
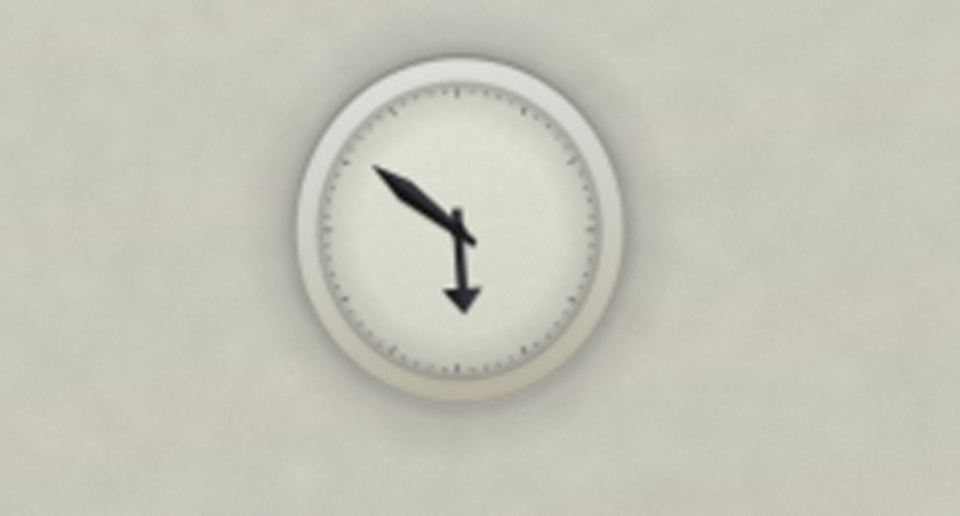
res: 5 h 51 min
